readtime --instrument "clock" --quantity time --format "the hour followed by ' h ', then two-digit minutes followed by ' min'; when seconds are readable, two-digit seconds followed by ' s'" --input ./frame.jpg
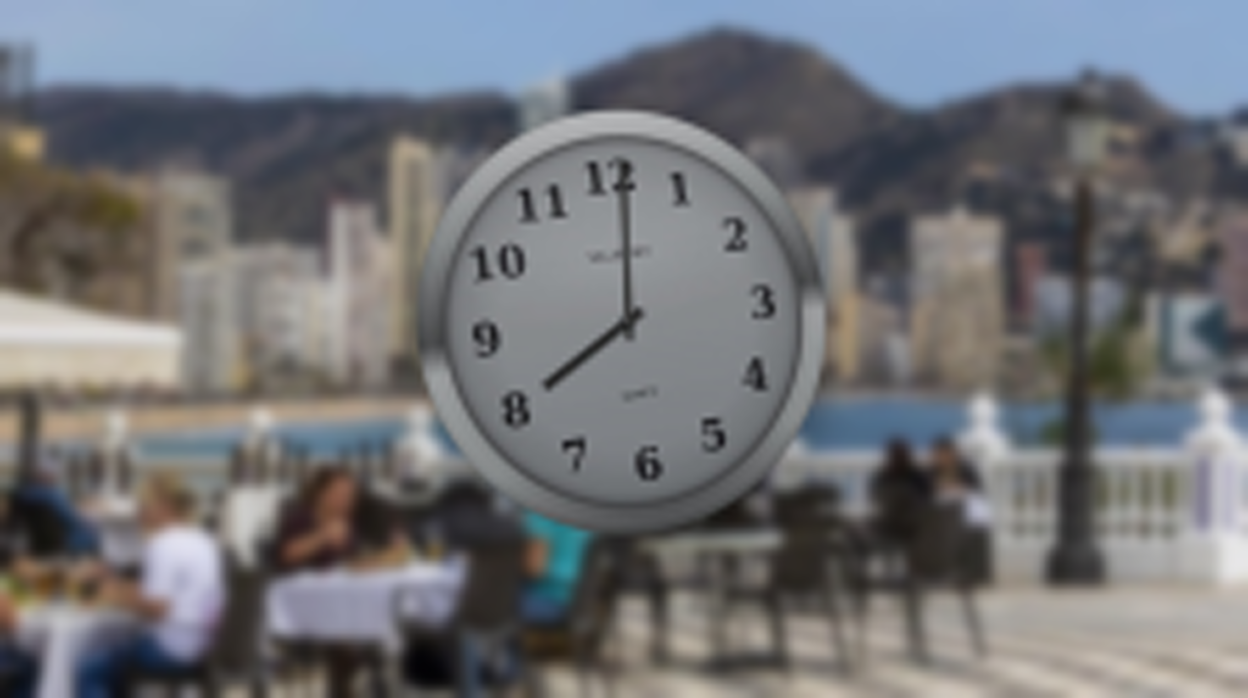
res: 8 h 01 min
